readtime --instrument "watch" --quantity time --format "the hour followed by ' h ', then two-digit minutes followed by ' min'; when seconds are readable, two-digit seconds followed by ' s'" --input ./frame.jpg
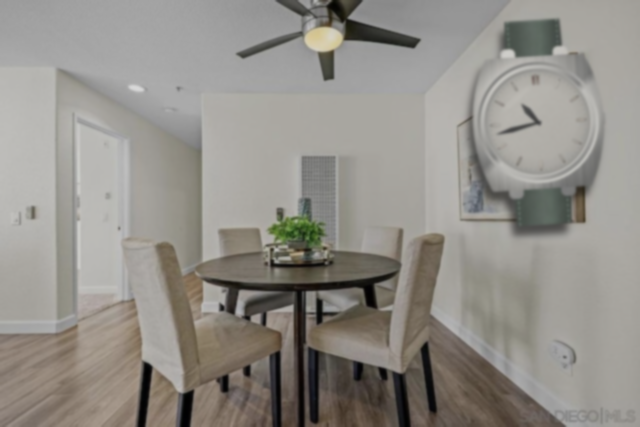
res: 10 h 43 min
